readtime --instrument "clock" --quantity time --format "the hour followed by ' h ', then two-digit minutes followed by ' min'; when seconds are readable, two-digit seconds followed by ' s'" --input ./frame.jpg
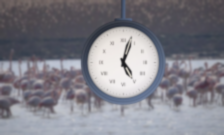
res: 5 h 03 min
